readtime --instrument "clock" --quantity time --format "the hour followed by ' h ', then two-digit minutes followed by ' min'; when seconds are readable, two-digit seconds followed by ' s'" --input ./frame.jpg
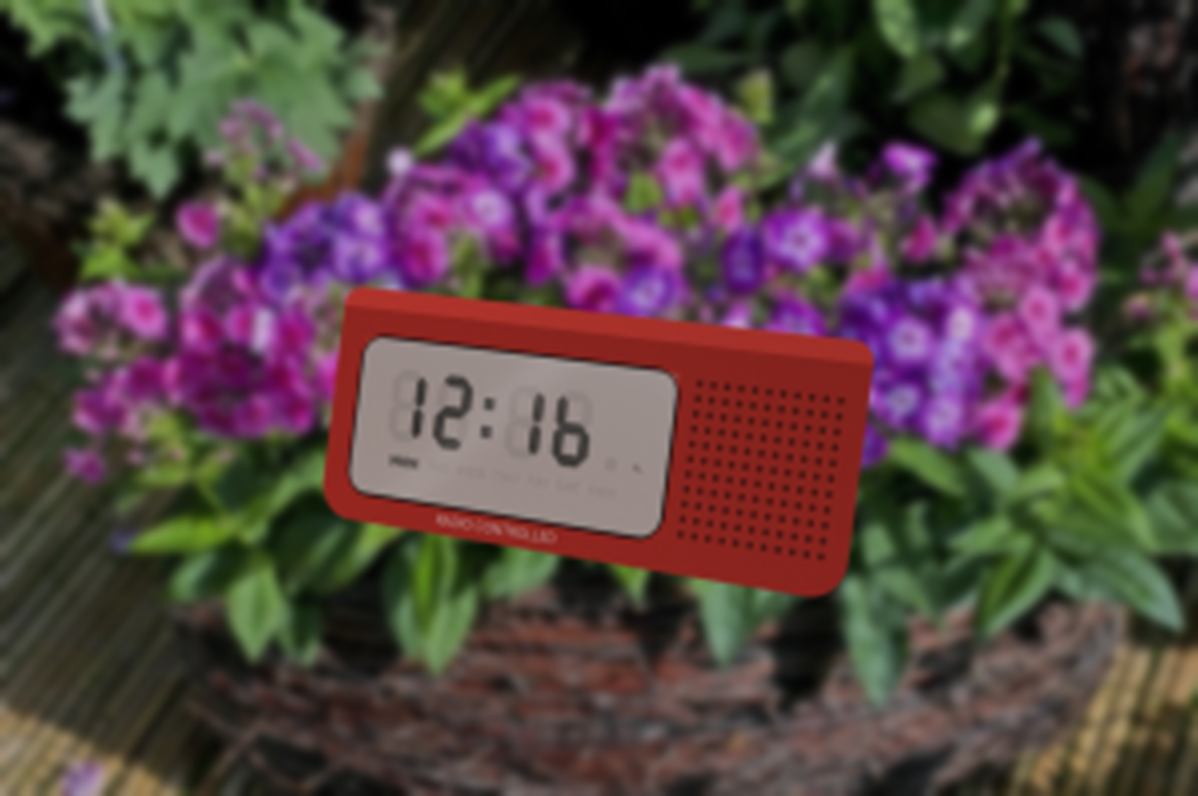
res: 12 h 16 min
